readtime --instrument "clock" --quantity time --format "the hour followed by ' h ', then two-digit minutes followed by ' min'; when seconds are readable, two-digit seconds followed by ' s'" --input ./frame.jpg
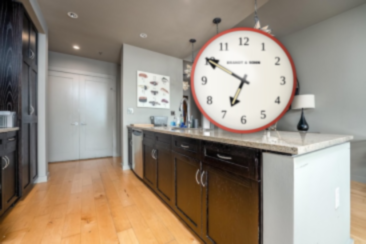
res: 6 h 50 min
